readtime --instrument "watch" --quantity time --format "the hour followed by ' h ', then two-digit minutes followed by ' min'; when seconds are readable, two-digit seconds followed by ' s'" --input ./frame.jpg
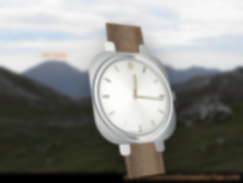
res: 12 h 16 min
